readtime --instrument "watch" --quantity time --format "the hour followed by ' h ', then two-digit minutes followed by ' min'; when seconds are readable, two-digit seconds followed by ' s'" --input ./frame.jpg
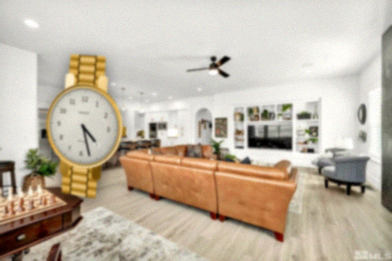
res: 4 h 27 min
